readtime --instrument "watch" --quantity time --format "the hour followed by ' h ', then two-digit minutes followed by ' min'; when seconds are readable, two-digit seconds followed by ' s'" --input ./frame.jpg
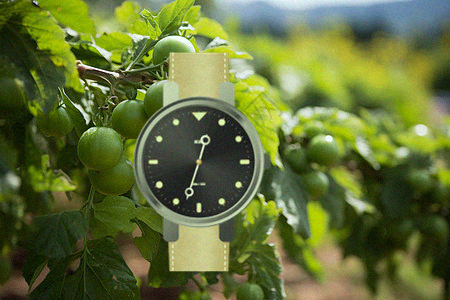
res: 12 h 33 min
